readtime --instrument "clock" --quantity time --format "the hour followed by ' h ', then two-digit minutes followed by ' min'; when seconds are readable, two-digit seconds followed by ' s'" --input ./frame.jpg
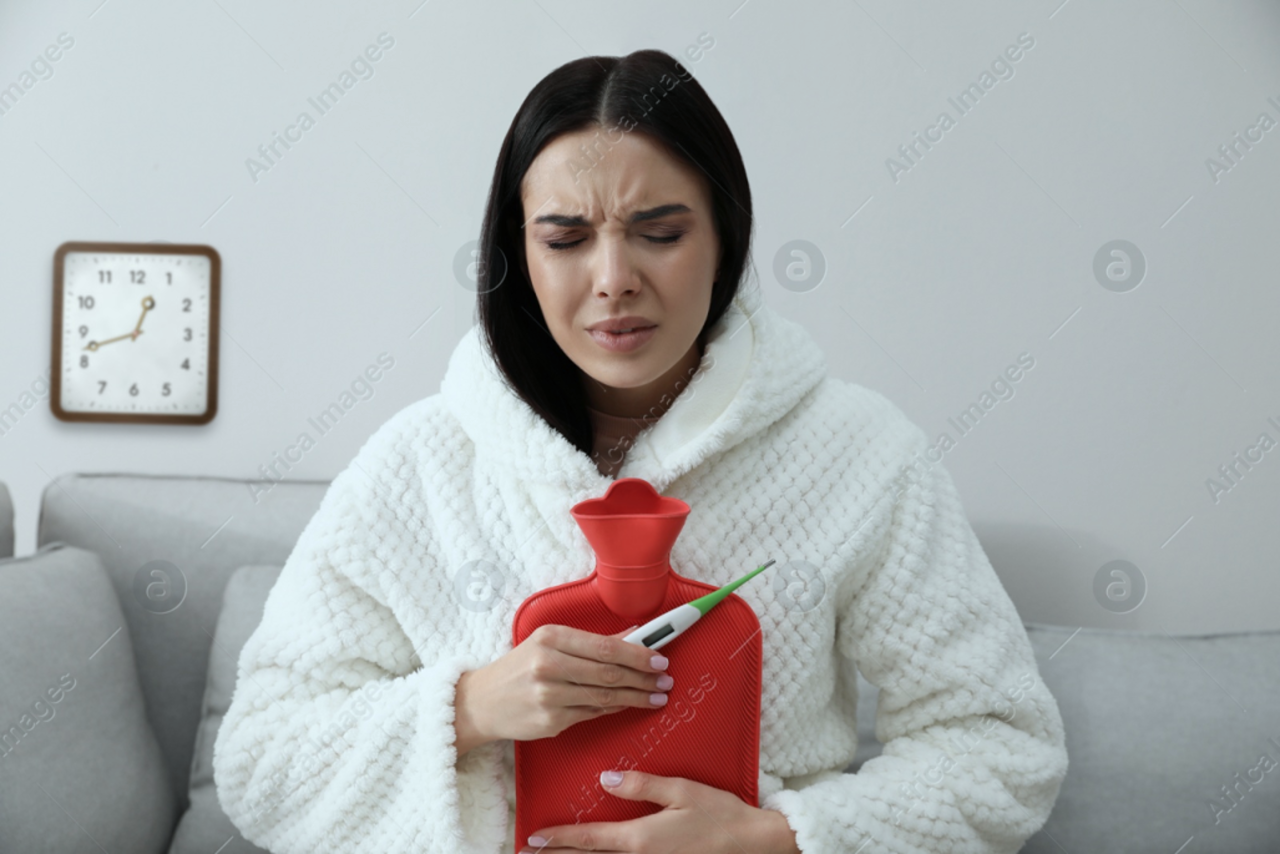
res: 12 h 42 min
